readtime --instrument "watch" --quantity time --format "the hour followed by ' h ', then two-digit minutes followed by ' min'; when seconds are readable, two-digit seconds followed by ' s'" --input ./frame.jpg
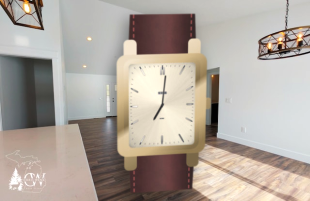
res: 7 h 01 min
